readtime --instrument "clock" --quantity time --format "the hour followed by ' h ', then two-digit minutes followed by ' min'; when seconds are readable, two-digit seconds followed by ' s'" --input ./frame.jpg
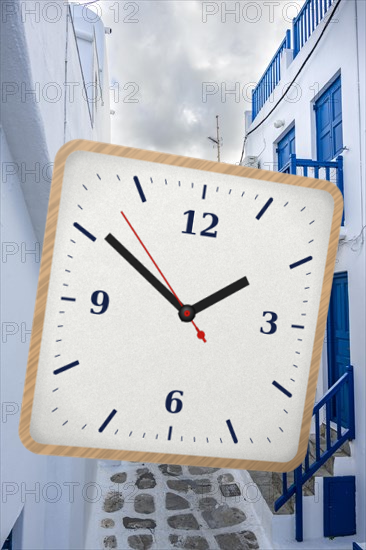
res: 1 h 50 min 53 s
